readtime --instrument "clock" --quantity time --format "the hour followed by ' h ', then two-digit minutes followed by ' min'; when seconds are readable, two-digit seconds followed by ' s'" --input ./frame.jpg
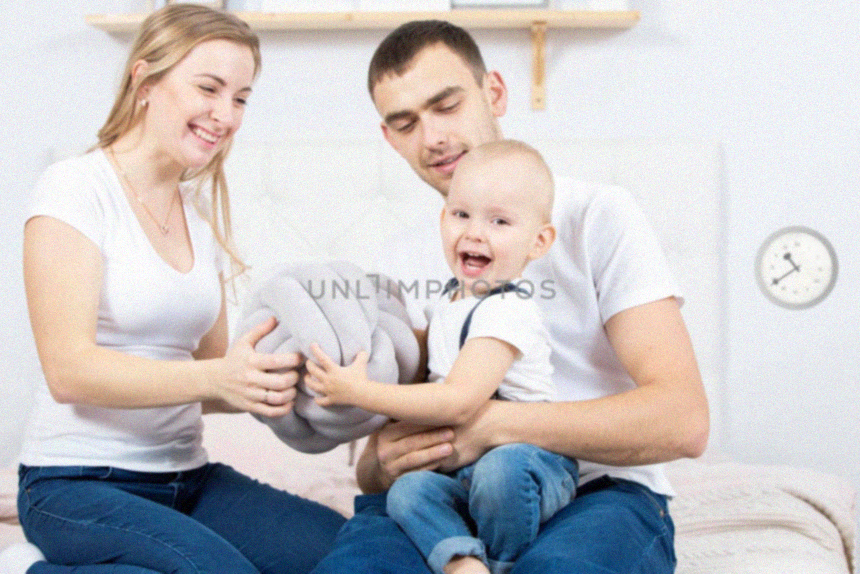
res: 10 h 39 min
